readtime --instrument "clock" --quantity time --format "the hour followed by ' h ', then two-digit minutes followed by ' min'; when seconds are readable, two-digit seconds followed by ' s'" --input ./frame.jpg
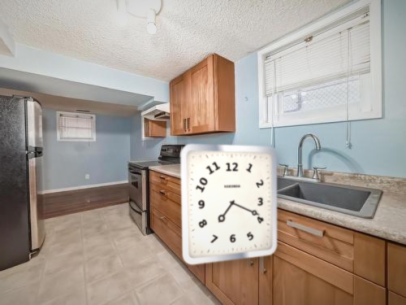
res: 7 h 19 min
